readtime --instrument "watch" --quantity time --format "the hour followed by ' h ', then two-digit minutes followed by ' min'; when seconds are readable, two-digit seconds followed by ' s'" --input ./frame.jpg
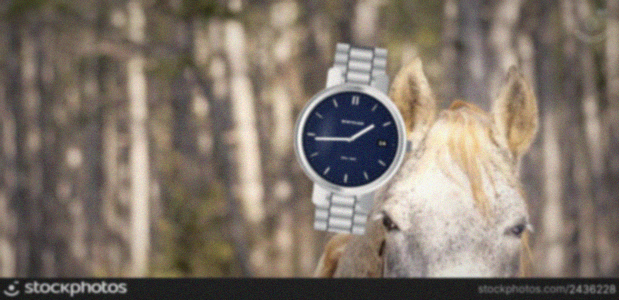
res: 1 h 44 min
